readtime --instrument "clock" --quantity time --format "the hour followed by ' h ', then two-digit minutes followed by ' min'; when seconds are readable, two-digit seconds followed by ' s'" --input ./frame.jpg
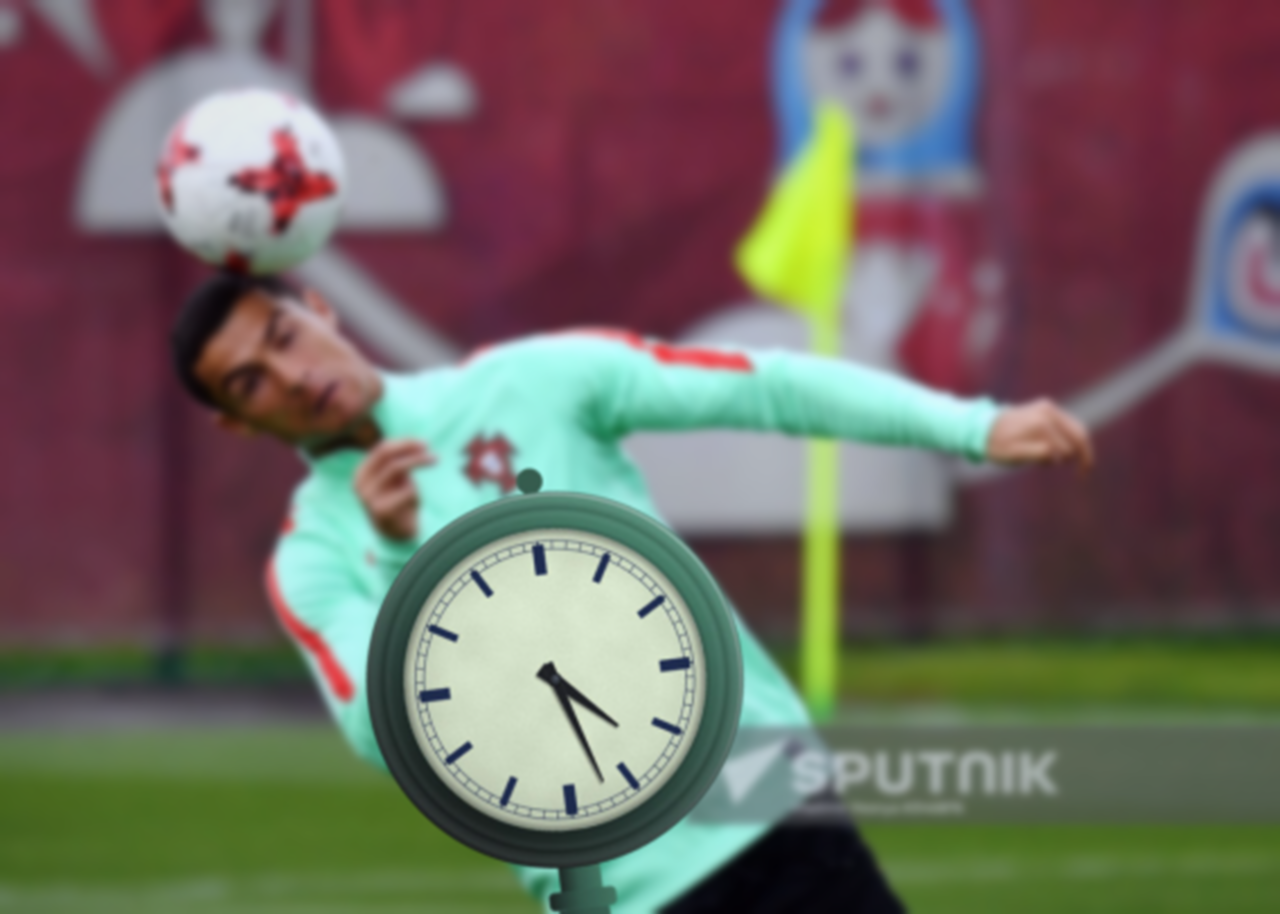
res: 4 h 27 min
